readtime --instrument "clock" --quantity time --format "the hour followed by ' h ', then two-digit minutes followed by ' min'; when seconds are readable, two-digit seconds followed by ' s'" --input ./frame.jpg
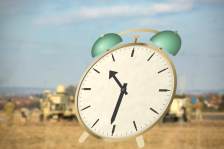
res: 10 h 31 min
